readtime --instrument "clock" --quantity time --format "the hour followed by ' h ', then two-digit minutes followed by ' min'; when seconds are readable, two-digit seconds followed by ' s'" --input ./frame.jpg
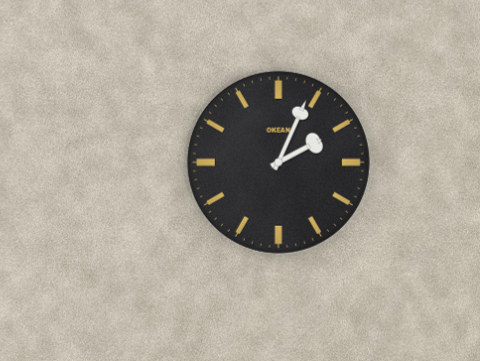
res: 2 h 04 min
